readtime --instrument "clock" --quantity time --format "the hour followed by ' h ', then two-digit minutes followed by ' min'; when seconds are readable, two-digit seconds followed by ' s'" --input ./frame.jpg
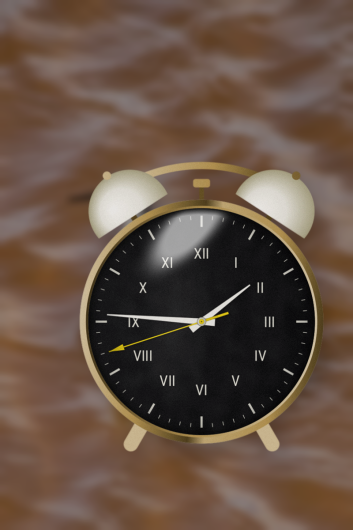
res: 1 h 45 min 42 s
